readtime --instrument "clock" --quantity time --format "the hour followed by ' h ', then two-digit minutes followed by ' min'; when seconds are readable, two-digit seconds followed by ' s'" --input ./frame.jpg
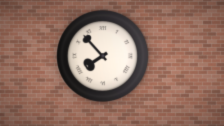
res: 7 h 53 min
